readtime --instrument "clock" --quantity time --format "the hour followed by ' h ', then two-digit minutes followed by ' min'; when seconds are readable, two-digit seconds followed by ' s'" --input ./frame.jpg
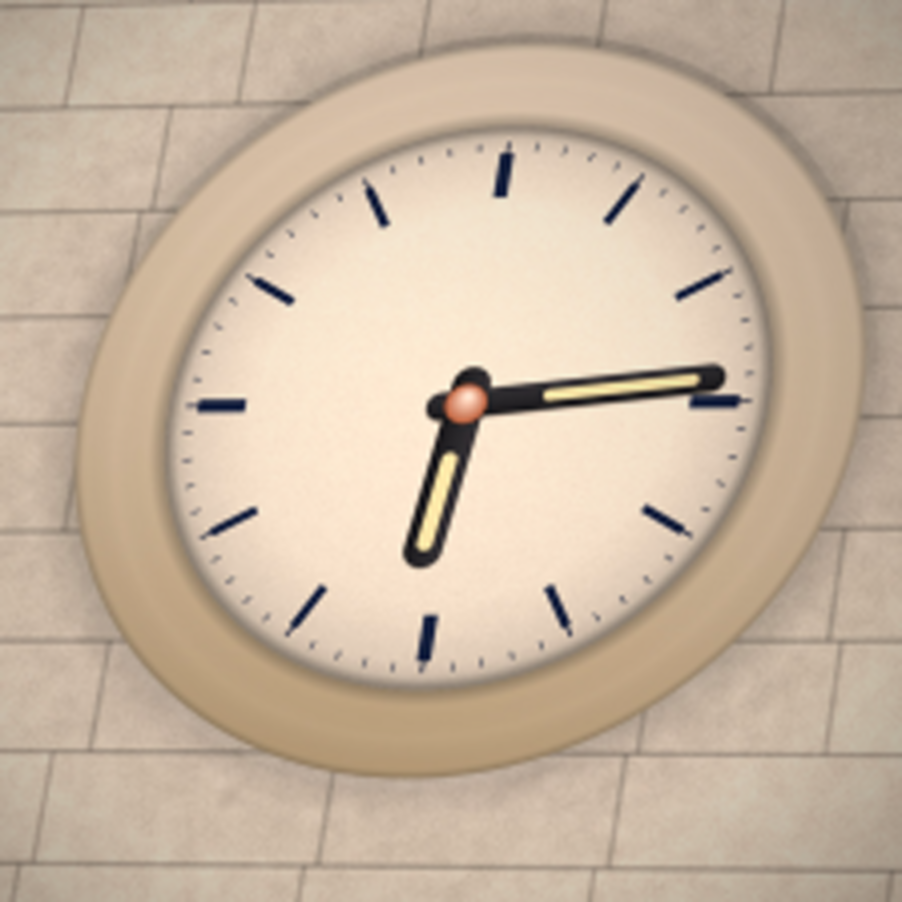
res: 6 h 14 min
